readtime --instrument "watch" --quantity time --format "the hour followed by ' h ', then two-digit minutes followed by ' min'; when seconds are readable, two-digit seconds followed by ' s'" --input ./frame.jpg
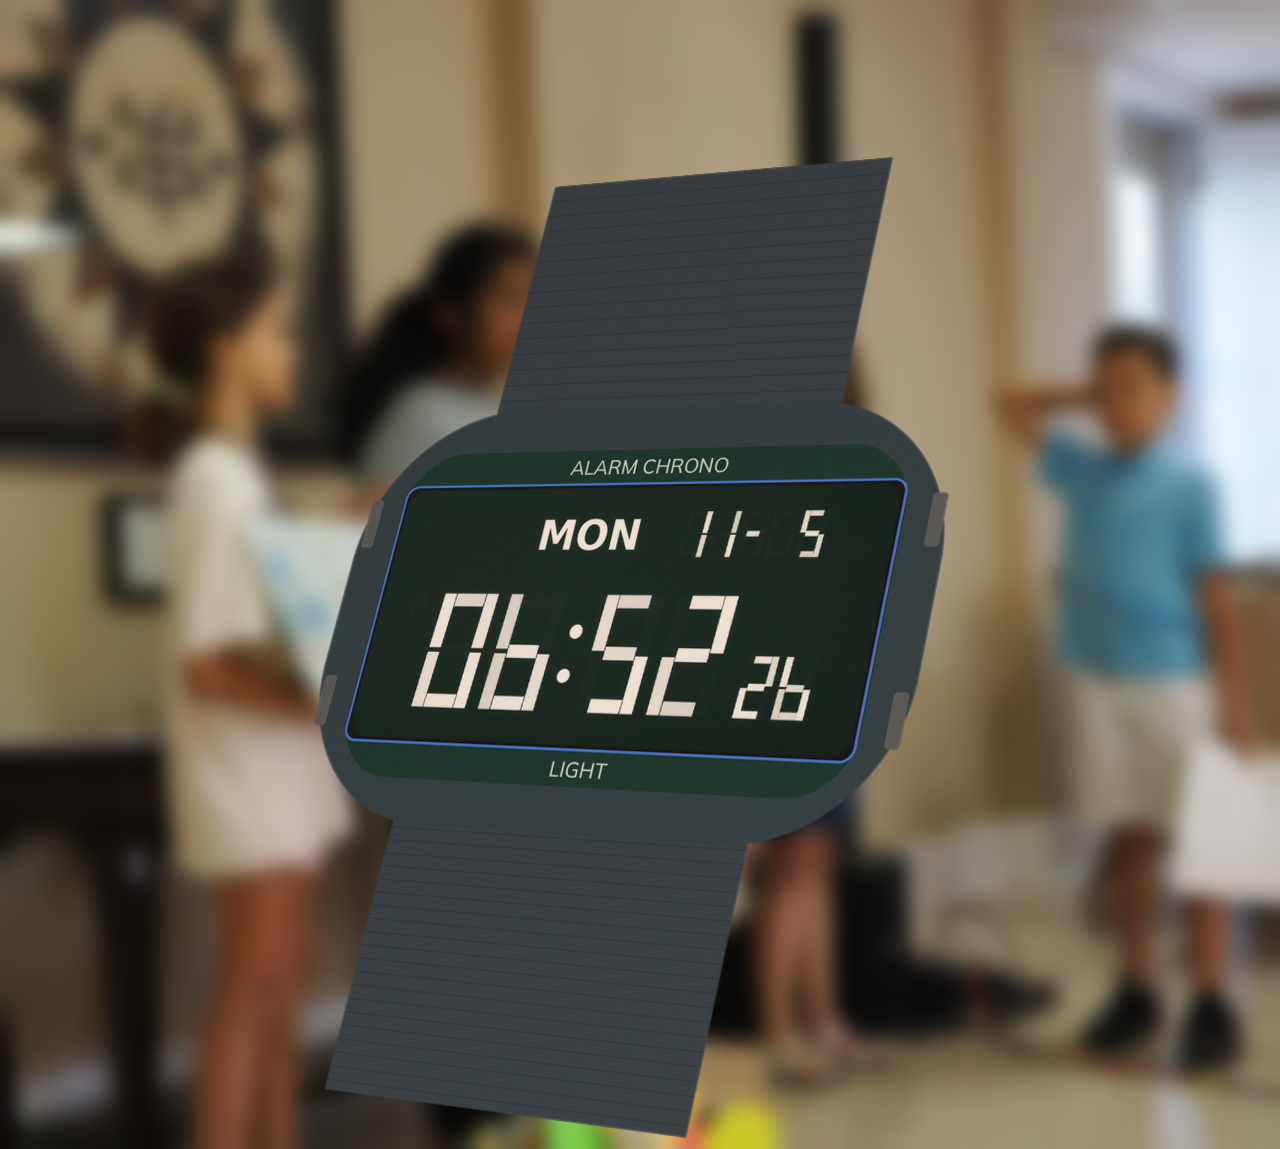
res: 6 h 52 min 26 s
